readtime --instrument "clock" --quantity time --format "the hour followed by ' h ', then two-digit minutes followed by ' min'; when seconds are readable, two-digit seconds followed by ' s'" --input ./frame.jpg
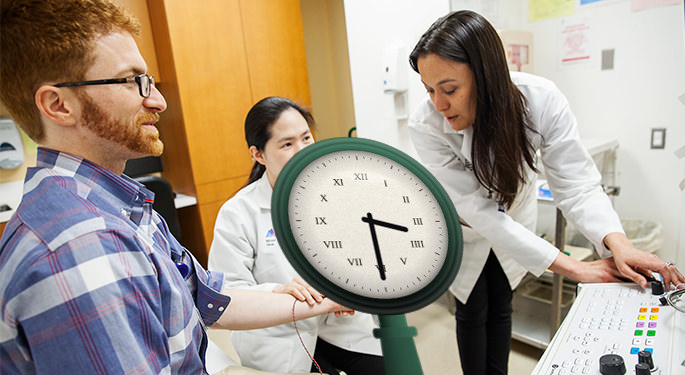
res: 3 h 30 min
